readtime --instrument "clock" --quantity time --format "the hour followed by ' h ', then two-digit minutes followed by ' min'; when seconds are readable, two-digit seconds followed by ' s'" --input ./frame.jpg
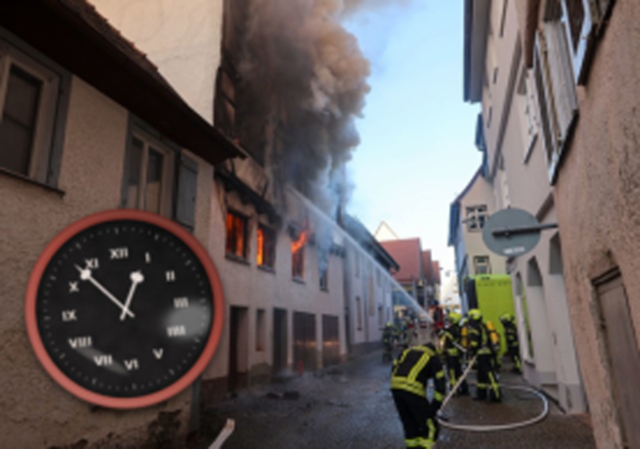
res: 12 h 53 min
